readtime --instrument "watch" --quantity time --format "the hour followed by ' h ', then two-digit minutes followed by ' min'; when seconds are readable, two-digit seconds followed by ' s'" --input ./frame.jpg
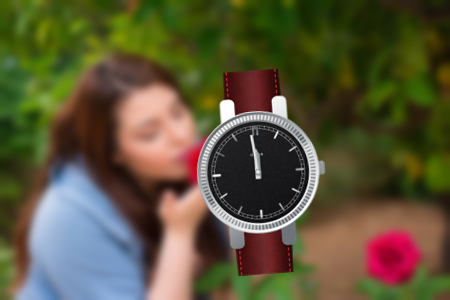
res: 11 h 59 min
